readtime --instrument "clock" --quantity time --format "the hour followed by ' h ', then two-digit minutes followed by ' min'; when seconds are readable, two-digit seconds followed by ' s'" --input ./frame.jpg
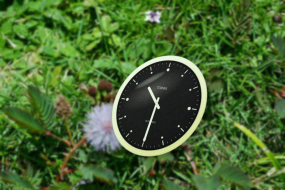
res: 10 h 30 min
